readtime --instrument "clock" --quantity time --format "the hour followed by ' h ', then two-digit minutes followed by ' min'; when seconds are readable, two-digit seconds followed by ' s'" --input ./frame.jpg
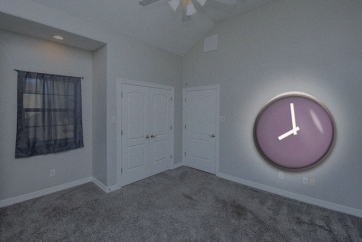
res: 7 h 59 min
